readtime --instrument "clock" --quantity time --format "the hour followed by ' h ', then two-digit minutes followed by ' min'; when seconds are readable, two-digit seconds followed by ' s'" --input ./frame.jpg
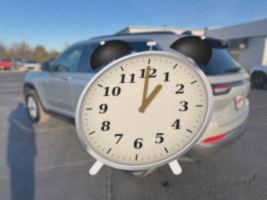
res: 1 h 00 min
